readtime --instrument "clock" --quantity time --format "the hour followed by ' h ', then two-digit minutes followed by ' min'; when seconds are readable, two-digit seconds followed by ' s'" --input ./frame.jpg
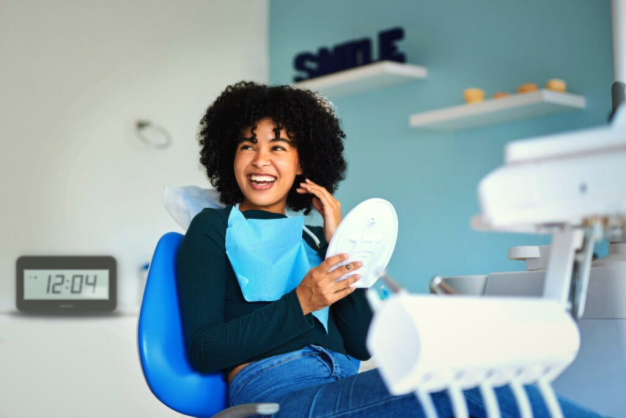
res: 12 h 04 min
